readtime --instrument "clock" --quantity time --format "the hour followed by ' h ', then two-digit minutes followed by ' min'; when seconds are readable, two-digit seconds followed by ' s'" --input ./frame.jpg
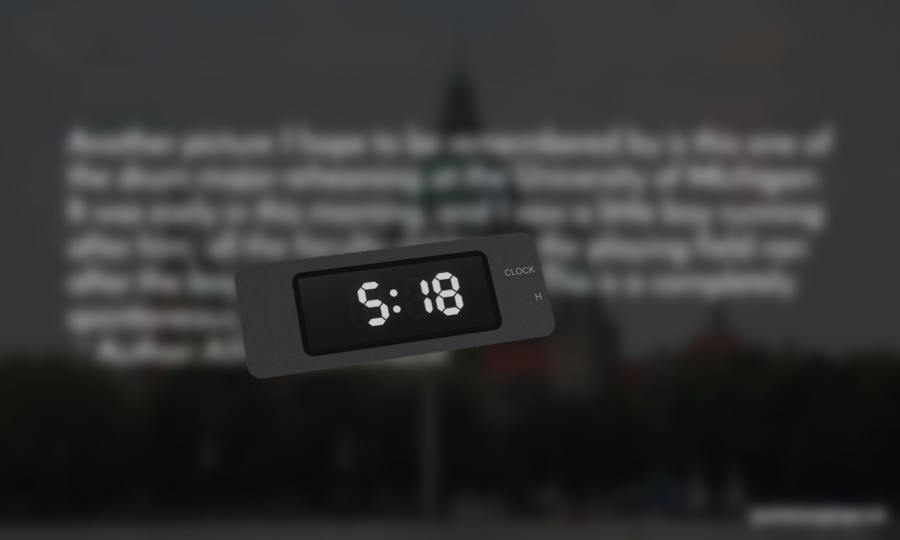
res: 5 h 18 min
